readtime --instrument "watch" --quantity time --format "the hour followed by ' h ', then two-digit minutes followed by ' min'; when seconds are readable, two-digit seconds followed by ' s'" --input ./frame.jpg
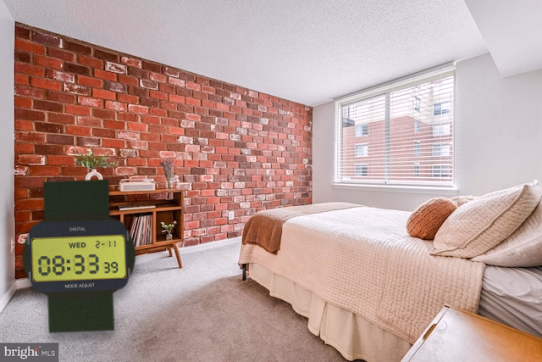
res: 8 h 33 min 39 s
